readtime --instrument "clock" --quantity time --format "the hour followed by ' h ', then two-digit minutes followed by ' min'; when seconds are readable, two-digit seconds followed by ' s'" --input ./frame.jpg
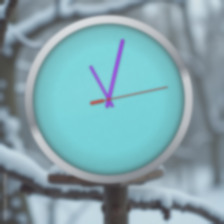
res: 11 h 02 min 13 s
